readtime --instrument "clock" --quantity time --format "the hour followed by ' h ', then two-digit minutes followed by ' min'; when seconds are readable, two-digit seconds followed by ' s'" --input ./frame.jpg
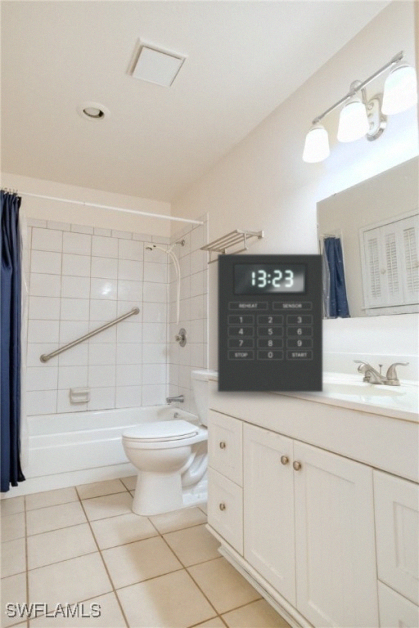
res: 13 h 23 min
